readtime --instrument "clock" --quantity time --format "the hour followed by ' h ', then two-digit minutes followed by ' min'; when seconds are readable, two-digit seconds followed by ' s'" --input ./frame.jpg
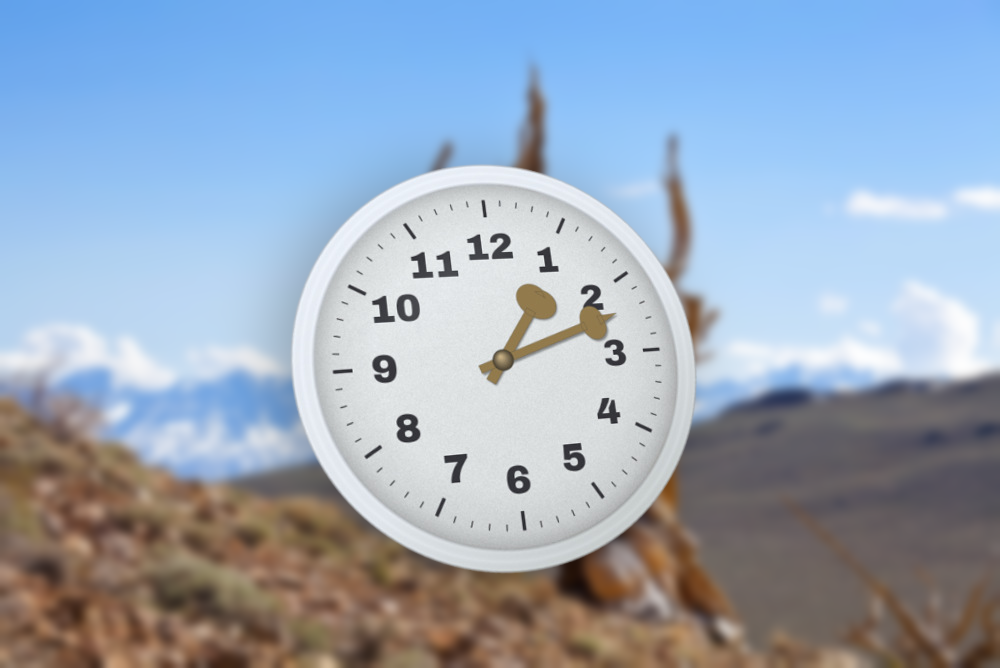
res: 1 h 12 min
